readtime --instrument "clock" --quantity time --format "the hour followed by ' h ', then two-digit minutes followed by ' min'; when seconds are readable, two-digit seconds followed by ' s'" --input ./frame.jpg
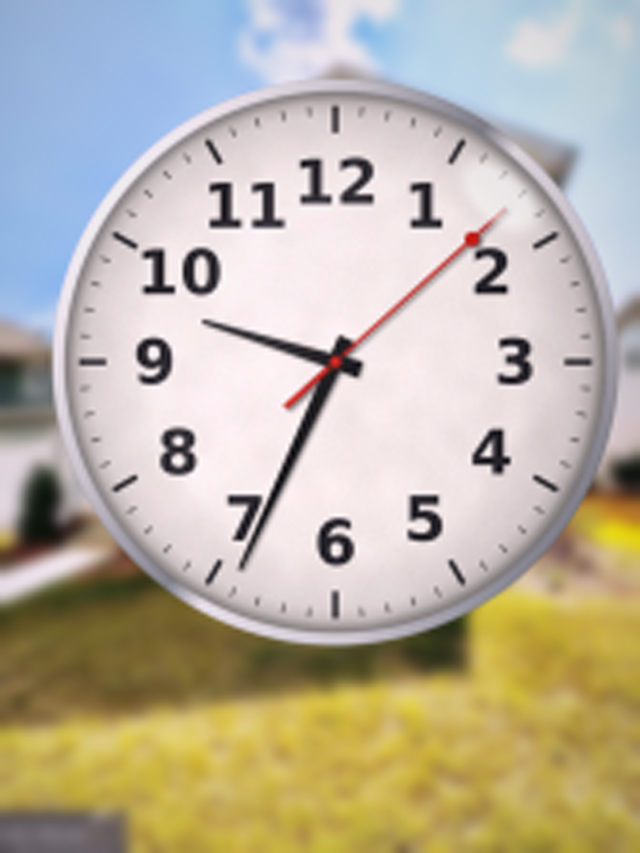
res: 9 h 34 min 08 s
